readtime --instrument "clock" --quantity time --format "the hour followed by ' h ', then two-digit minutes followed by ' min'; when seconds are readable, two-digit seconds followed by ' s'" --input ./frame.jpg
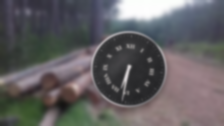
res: 6 h 31 min
